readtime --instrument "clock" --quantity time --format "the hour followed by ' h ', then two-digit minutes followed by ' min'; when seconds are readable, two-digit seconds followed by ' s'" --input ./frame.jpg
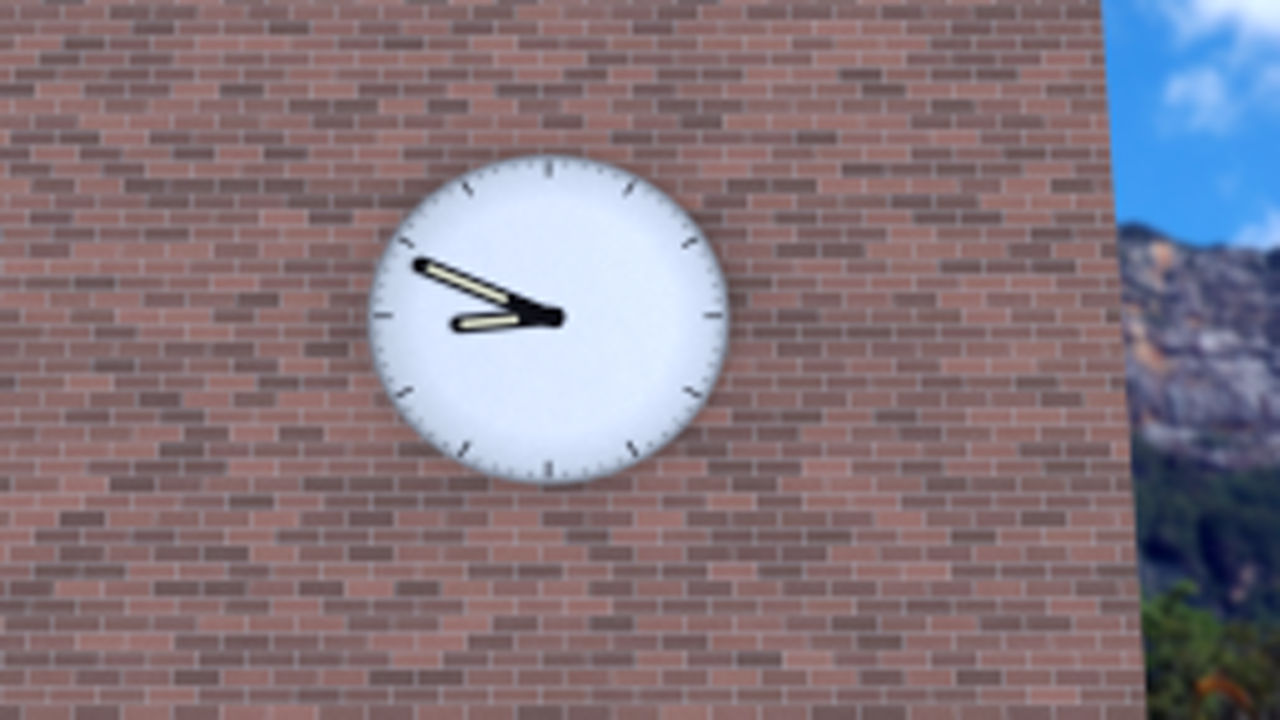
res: 8 h 49 min
